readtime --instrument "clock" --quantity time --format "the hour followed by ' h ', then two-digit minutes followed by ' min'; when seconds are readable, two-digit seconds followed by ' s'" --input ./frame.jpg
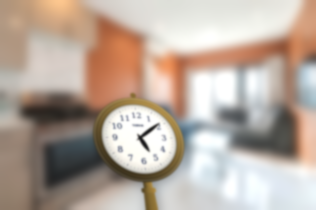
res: 5 h 09 min
